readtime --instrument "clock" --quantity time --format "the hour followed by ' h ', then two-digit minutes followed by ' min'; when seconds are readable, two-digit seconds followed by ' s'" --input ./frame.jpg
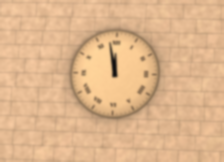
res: 11 h 58 min
